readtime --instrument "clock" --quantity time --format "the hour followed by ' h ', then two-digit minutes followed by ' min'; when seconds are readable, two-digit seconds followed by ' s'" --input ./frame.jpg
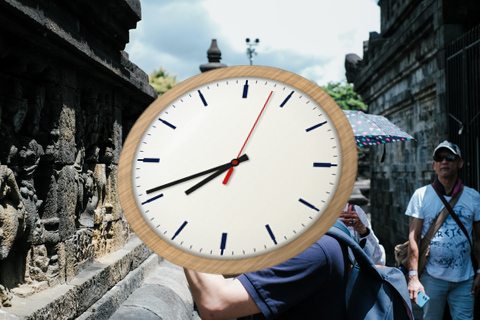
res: 7 h 41 min 03 s
